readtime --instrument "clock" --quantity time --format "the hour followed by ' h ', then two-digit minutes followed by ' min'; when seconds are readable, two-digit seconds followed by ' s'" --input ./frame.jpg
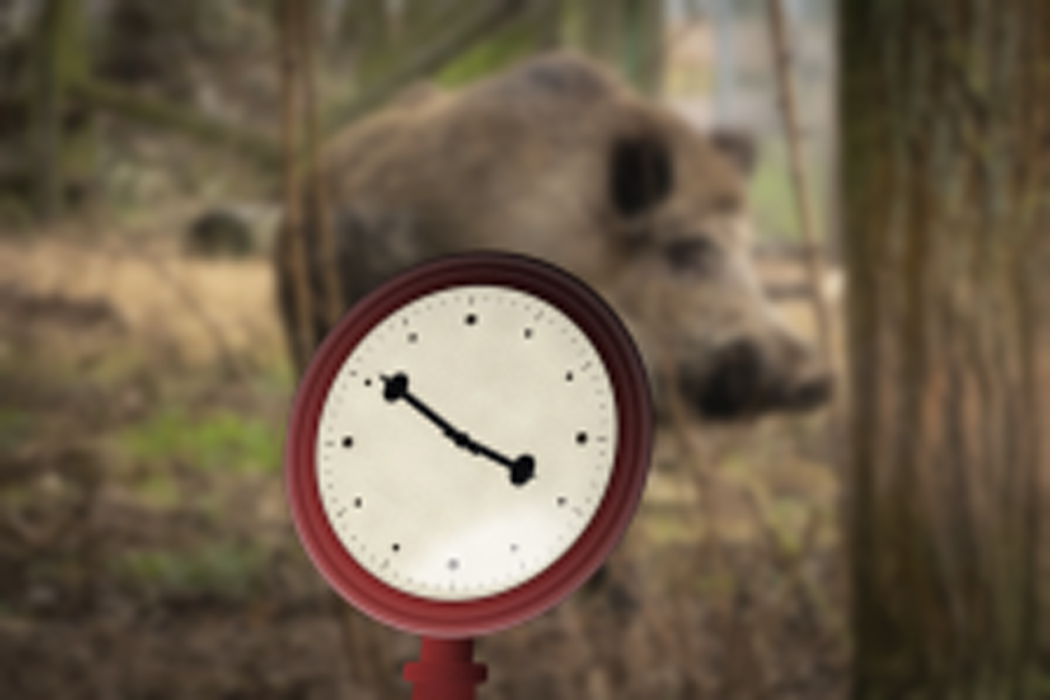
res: 3 h 51 min
